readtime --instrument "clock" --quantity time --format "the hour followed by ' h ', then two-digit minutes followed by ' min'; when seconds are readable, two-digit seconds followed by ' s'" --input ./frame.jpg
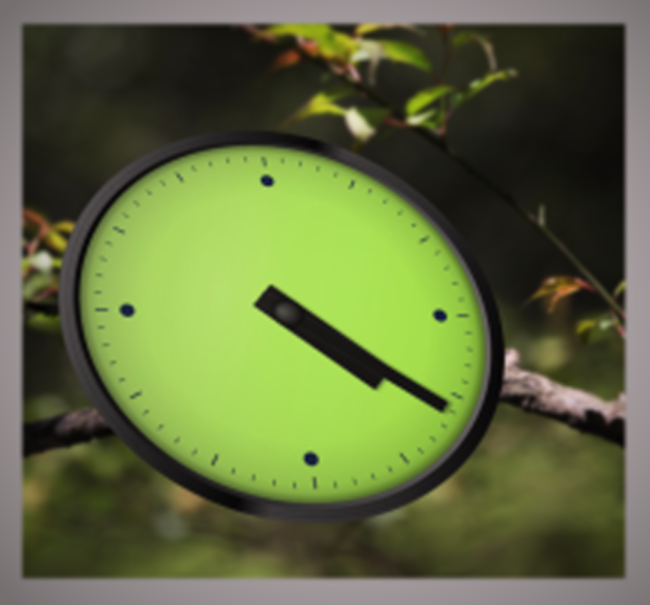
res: 4 h 21 min
